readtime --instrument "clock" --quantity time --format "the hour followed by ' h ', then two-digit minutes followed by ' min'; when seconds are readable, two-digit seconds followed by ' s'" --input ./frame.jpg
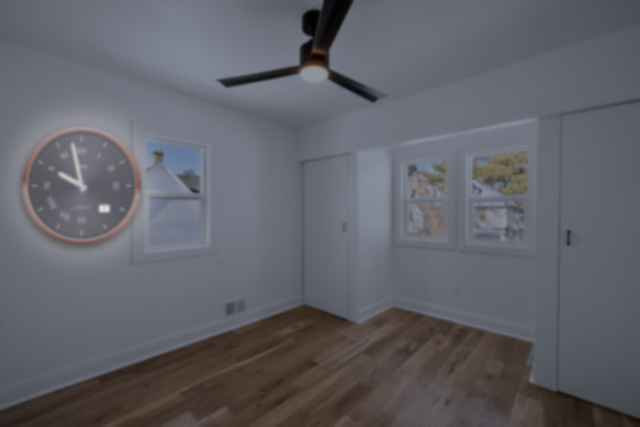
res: 9 h 58 min
